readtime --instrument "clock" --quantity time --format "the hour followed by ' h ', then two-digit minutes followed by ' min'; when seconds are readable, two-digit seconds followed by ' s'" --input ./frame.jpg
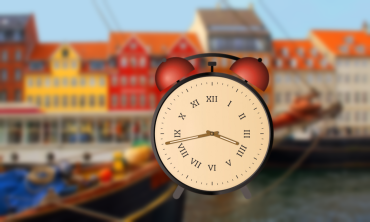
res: 3 h 43 min
